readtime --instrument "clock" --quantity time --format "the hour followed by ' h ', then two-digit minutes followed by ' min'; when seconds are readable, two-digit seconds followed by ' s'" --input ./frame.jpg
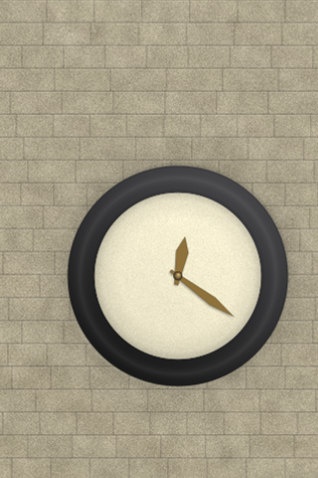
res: 12 h 21 min
